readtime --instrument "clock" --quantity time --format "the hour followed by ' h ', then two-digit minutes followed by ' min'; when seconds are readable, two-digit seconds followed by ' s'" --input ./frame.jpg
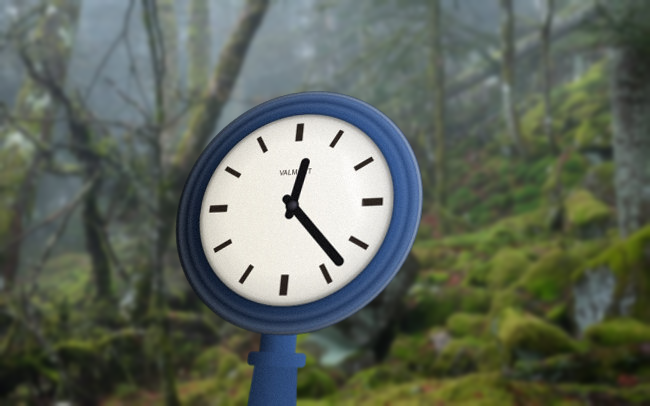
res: 12 h 23 min
